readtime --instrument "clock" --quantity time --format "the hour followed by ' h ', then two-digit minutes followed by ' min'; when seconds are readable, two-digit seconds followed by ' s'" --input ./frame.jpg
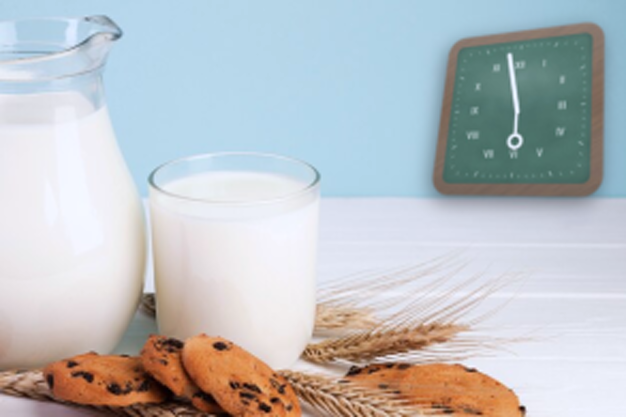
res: 5 h 58 min
